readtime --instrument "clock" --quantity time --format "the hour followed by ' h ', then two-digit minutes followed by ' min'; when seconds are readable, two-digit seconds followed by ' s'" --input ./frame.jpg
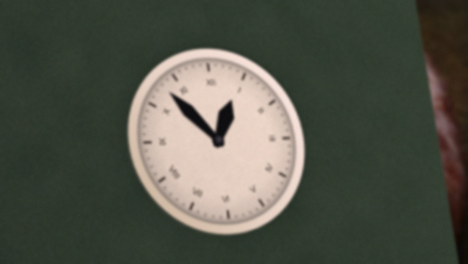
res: 12 h 53 min
